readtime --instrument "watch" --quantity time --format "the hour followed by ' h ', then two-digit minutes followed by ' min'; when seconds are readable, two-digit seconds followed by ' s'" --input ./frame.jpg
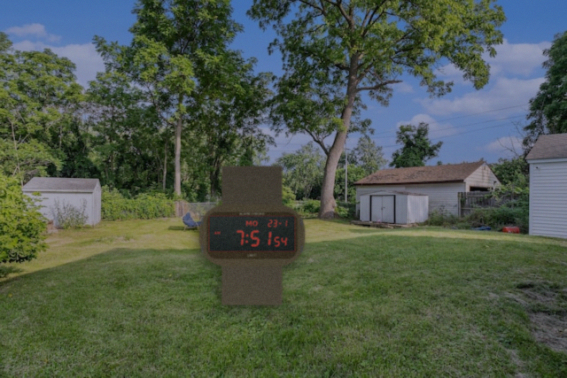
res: 7 h 51 min 54 s
